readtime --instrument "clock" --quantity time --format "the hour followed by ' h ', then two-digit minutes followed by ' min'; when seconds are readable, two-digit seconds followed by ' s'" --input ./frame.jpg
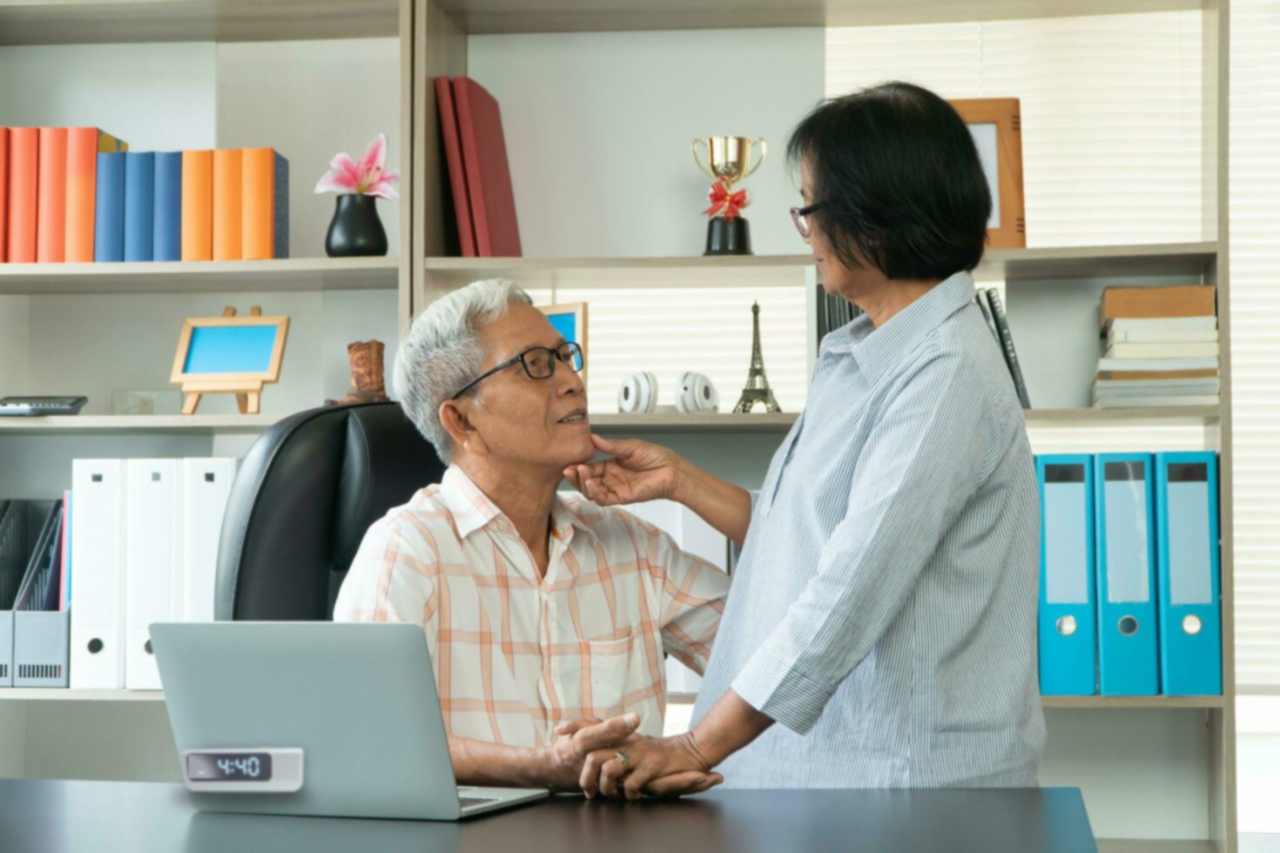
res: 4 h 40 min
